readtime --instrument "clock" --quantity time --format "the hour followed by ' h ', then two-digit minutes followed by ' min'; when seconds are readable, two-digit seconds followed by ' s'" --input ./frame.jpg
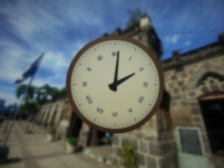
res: 2 h 01 min
